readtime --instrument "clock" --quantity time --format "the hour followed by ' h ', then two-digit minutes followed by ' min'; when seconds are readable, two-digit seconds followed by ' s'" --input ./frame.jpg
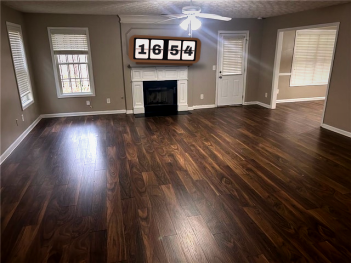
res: 16 h 54 min
